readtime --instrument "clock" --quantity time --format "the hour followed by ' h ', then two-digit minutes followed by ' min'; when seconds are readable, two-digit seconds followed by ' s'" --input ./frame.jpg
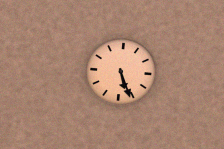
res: 5 h 26 min
